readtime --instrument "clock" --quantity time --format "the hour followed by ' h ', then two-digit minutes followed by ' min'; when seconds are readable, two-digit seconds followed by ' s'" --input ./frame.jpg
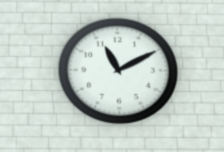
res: 11 h 10 min
